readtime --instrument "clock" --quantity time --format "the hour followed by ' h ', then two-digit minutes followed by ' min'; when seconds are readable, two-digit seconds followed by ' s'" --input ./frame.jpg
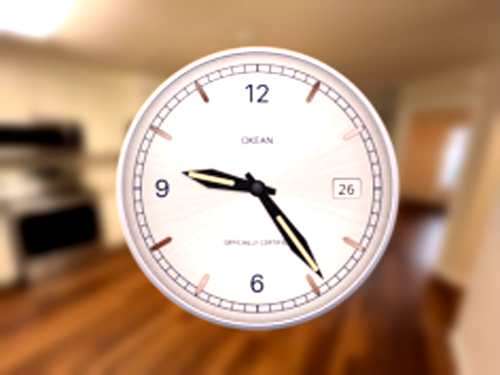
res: 9 h 24 min
